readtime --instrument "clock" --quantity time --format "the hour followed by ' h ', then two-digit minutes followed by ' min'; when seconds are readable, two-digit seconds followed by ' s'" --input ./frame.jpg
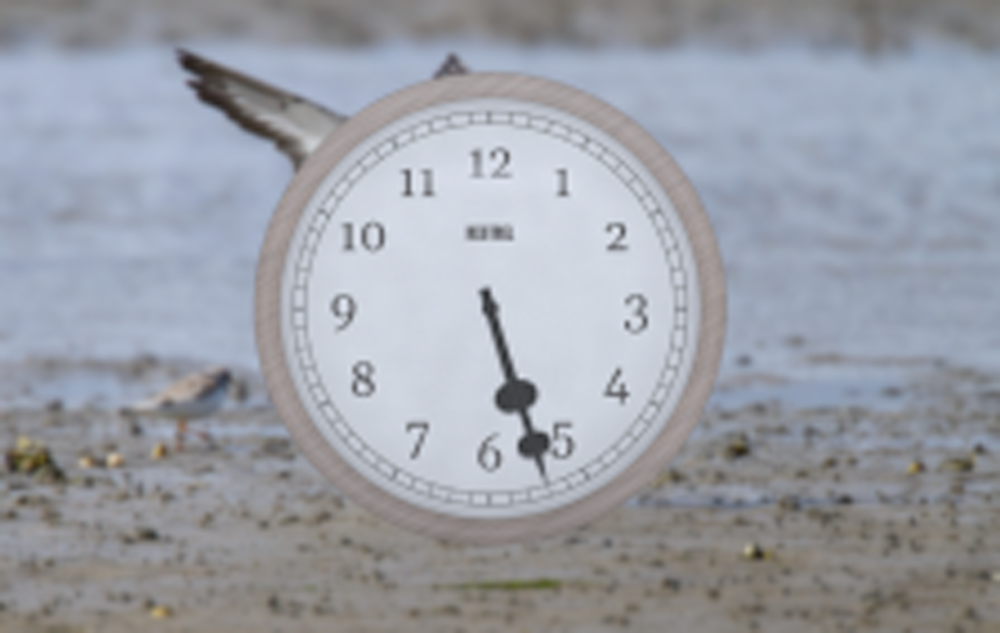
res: 5 h 27 min
